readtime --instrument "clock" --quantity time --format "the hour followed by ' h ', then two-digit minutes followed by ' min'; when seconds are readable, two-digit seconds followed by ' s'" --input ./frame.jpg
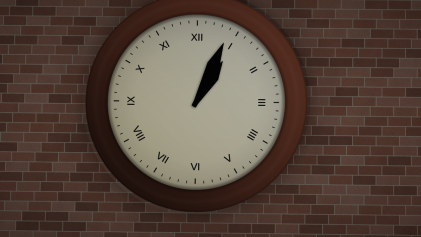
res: 1 h 04 min
